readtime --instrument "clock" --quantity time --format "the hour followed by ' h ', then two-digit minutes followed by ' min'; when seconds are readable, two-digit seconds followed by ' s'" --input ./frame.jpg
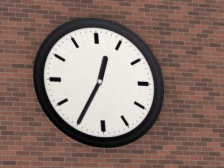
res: 12 h 35 min
